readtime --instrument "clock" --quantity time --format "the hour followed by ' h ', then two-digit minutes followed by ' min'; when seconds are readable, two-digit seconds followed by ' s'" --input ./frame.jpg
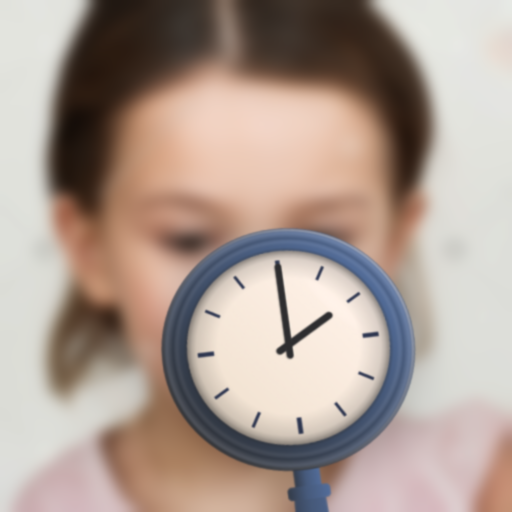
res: 2 h 00 min
